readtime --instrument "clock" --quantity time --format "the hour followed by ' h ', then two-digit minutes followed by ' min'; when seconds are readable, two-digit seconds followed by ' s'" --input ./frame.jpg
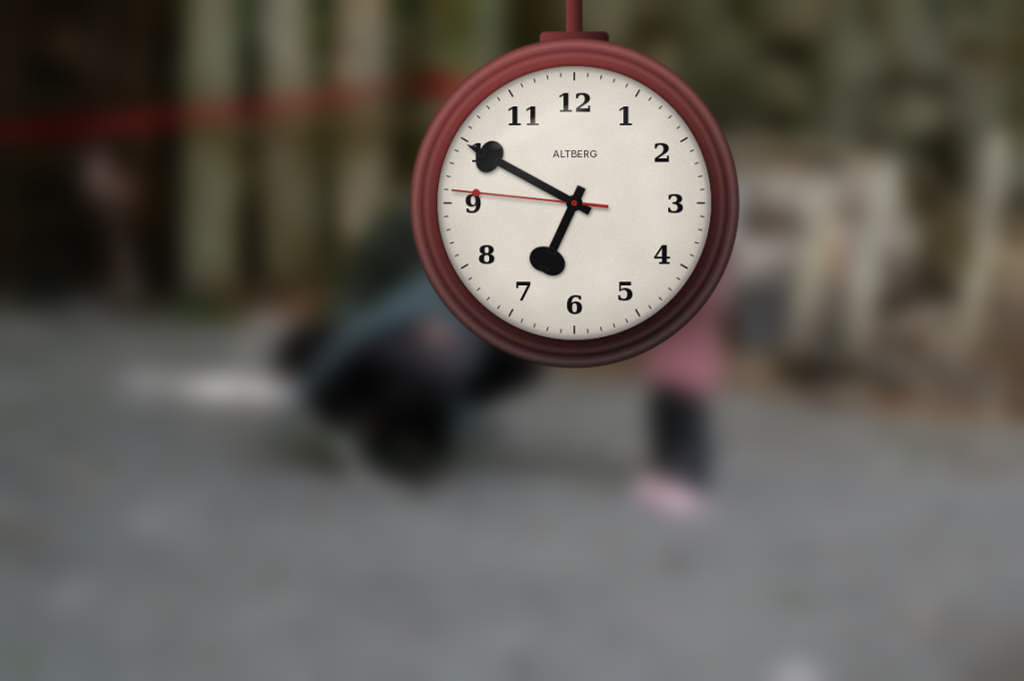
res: 6 h 49 min 46 s
